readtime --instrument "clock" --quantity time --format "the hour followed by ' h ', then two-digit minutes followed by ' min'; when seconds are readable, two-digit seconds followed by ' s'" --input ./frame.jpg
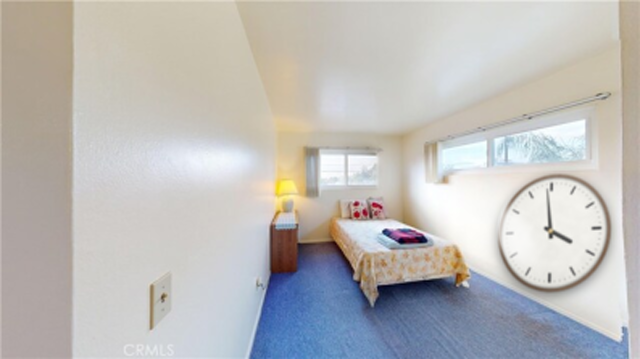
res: 3 h 59 min
